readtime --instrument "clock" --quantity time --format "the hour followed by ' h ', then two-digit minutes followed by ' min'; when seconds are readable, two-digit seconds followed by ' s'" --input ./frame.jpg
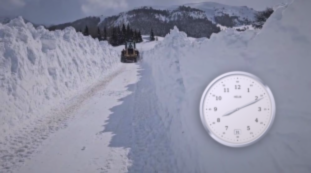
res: 8 h 11 min
